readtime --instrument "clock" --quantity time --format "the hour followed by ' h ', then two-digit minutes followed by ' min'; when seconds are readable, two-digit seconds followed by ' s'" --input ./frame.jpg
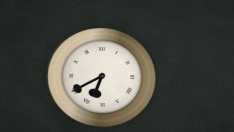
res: 6 h 40 min
